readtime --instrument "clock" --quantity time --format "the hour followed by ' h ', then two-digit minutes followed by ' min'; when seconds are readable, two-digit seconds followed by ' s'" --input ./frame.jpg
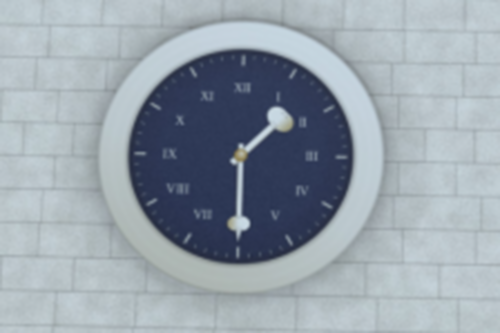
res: 1 h 30 min
